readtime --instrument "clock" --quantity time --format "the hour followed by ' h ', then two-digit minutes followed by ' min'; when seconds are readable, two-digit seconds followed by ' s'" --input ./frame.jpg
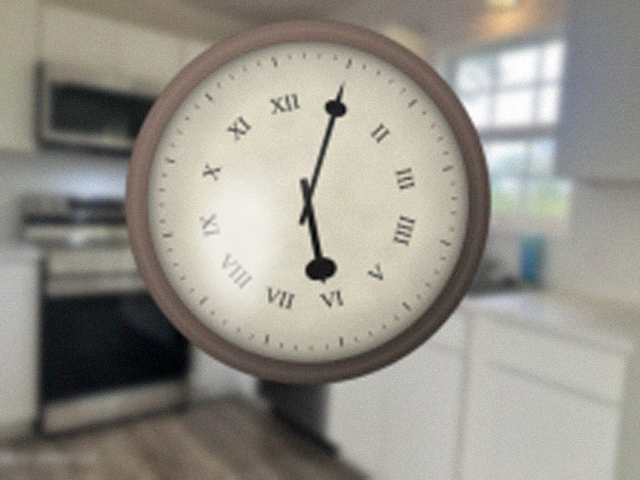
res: 6 h 05 min
